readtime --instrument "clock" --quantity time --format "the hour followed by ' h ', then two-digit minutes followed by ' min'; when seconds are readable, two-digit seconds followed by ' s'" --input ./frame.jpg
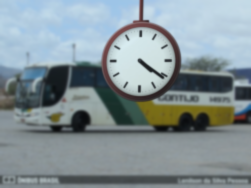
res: 4 h 21 min
